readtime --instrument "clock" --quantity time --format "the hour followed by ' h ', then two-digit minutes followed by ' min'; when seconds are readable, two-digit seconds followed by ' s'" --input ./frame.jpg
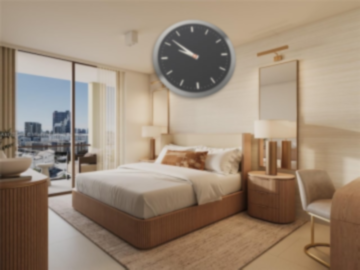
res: 9 h 52 min
